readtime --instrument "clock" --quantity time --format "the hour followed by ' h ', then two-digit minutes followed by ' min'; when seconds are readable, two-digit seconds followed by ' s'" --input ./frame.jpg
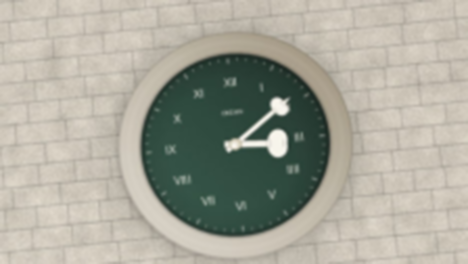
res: 3 h 09 min
